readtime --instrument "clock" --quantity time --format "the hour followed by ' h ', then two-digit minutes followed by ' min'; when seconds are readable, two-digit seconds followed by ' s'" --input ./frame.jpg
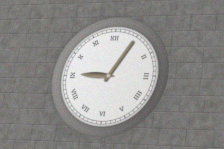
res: 9 h 05 min
